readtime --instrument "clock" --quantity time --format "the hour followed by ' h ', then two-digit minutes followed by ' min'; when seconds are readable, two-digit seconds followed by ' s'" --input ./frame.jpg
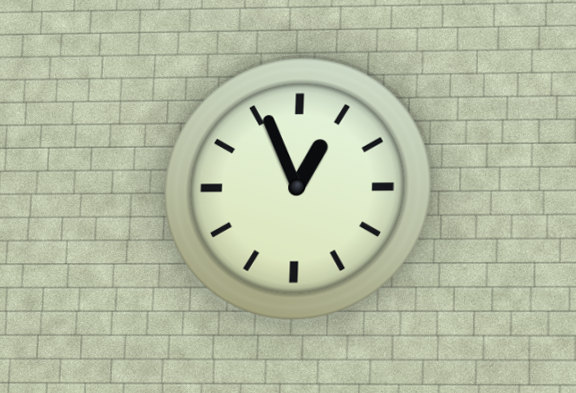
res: 12 h 56 min
